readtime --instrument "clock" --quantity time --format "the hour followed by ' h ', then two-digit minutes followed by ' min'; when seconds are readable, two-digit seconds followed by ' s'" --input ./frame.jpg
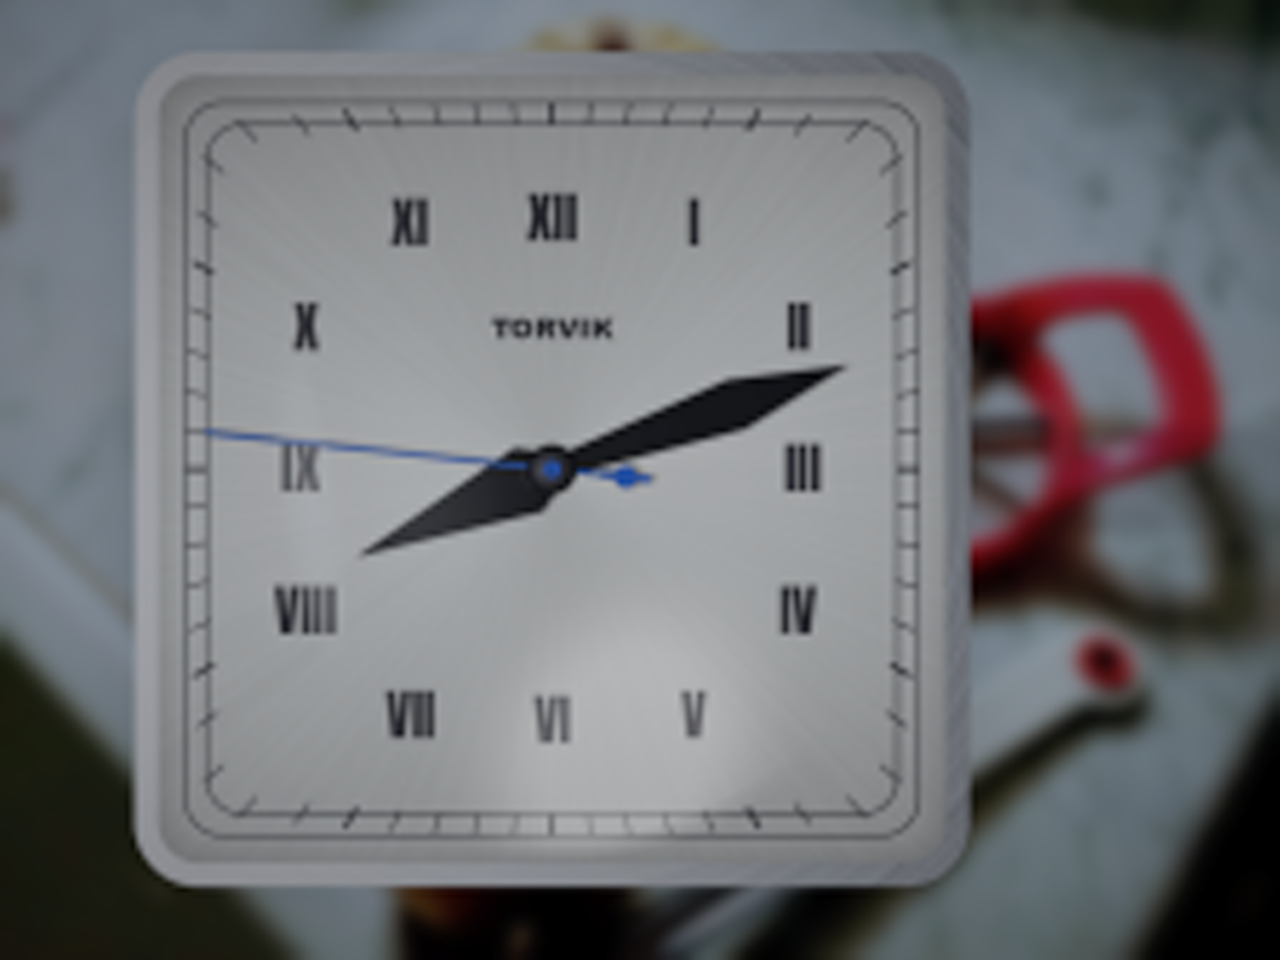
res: 8 h 11 min 46 s
